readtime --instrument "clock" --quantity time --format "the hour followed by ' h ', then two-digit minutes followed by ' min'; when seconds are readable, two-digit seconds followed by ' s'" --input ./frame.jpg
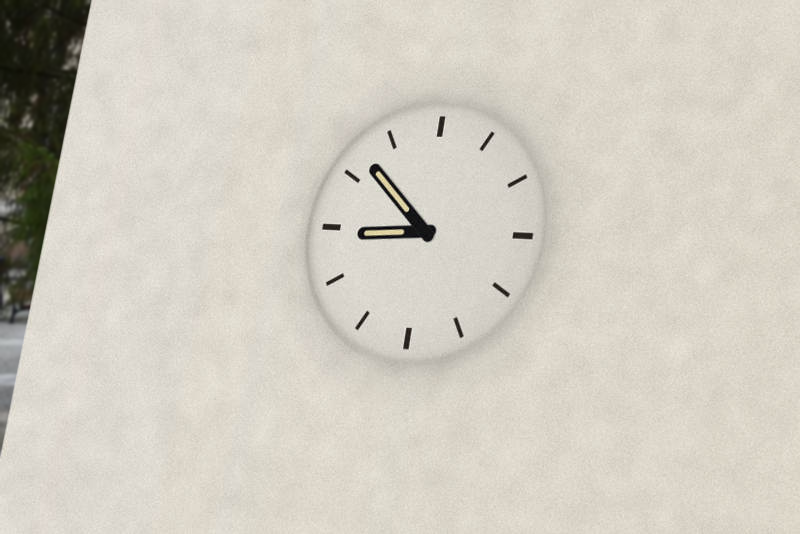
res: 8 h 52 min
